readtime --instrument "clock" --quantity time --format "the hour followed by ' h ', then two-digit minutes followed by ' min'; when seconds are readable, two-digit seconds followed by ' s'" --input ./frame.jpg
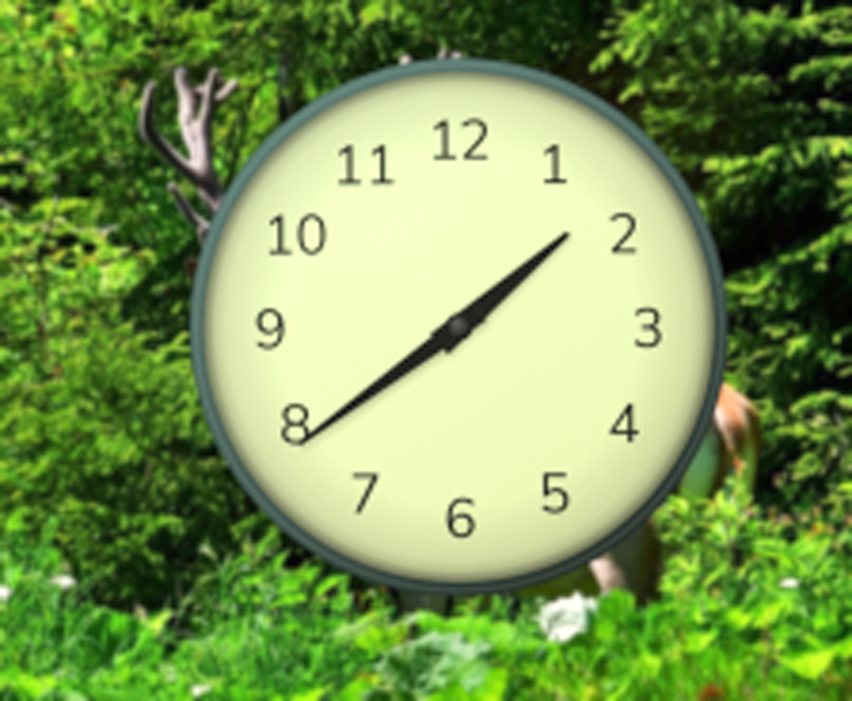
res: 1 h 39 min
